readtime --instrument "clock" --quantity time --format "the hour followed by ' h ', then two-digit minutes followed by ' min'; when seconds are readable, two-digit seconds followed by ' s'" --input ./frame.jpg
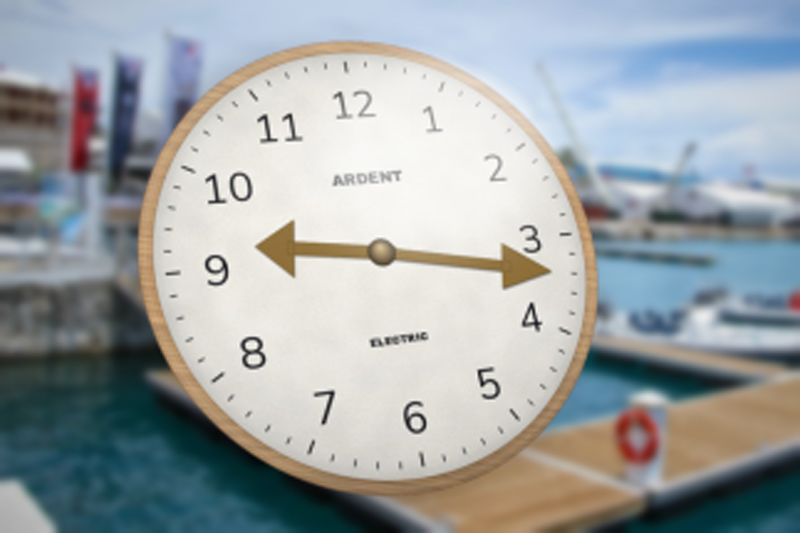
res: 9 h 17 min
